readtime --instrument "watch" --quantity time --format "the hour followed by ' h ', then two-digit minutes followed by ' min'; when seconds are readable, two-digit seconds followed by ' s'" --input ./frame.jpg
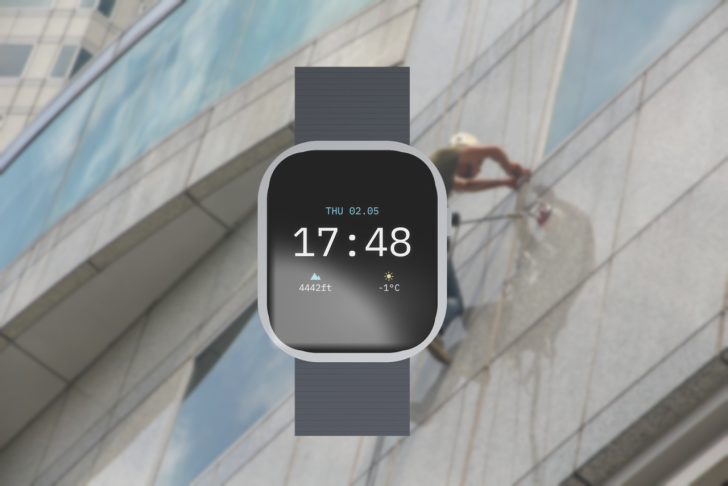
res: 17 h 48 min
